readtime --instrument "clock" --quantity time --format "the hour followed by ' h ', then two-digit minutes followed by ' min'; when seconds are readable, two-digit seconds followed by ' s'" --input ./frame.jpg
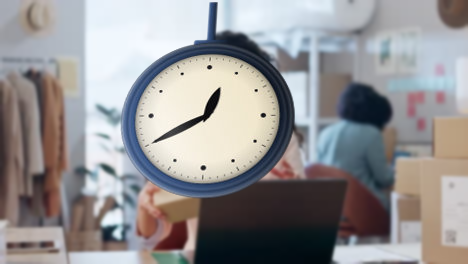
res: 12 h 40 min
